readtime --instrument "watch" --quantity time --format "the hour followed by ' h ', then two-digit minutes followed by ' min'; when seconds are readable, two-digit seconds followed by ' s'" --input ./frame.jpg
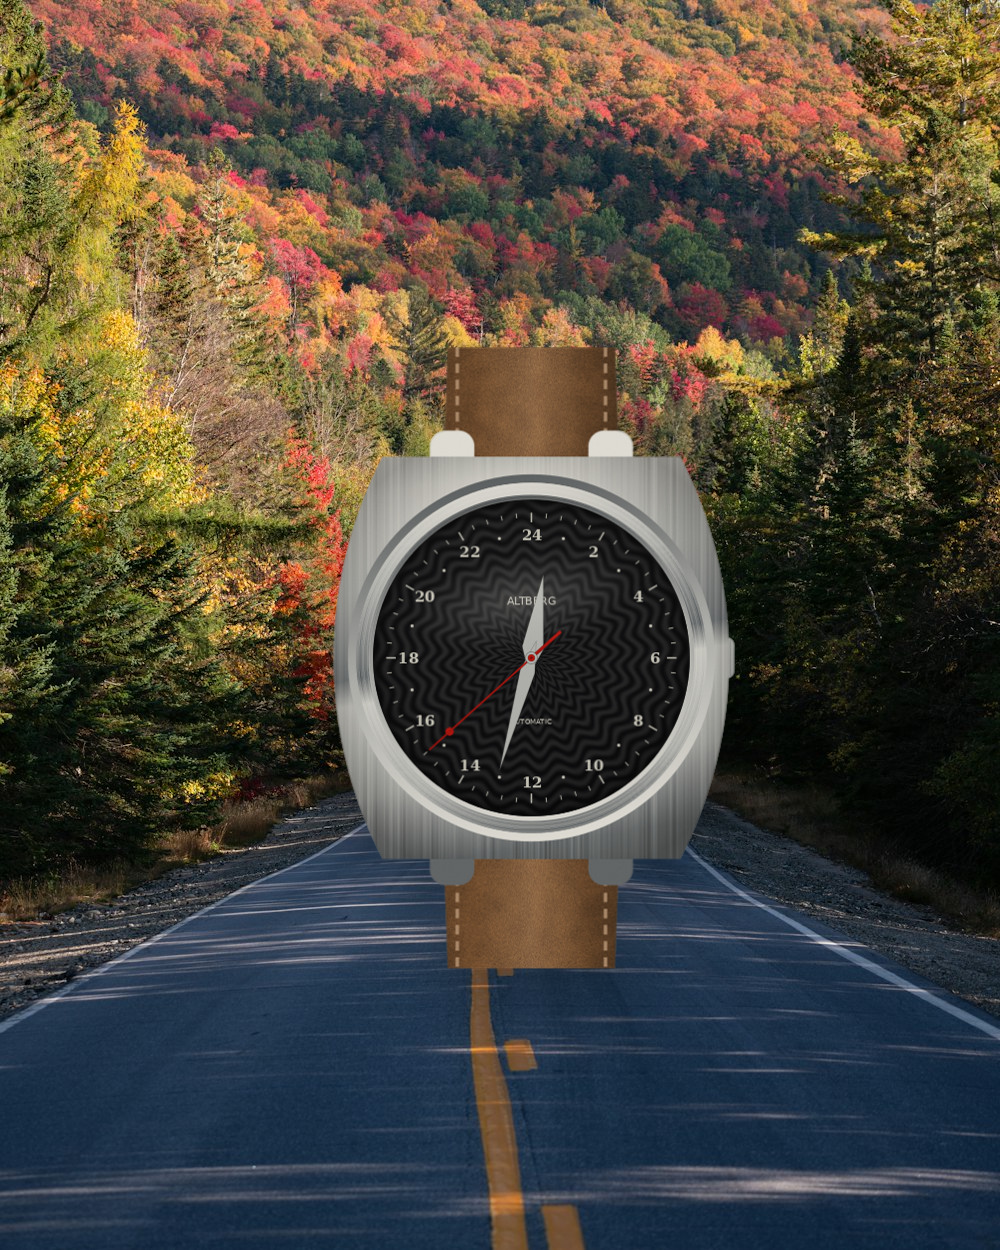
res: 0 h 32 min 38 s
